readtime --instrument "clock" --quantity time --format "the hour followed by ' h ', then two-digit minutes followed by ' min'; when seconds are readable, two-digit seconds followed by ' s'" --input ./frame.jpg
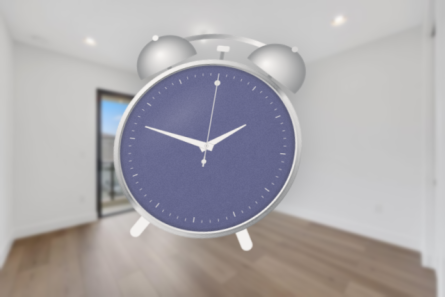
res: 1 h 47 min 00 s
